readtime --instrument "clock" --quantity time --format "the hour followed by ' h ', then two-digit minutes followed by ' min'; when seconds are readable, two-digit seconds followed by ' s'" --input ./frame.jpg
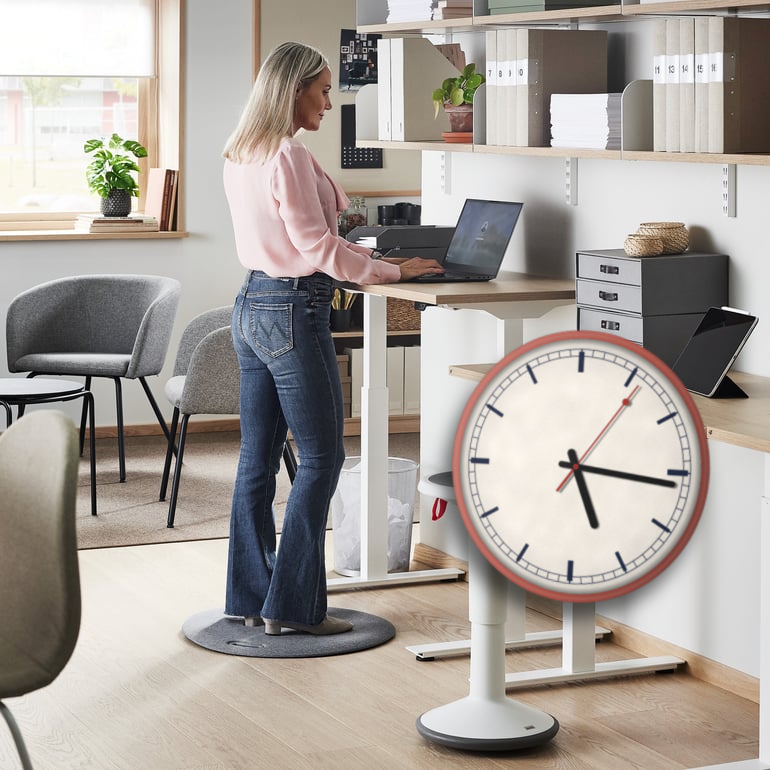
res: 5 h 16 min 06 s
